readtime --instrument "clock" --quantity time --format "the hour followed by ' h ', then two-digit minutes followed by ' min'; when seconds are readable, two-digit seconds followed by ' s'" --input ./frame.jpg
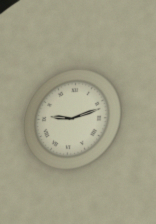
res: 9 h 12 min
